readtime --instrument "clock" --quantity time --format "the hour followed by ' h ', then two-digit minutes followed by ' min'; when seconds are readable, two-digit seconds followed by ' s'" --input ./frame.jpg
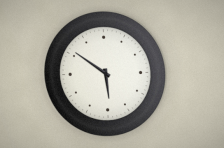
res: 5 h 51 min
